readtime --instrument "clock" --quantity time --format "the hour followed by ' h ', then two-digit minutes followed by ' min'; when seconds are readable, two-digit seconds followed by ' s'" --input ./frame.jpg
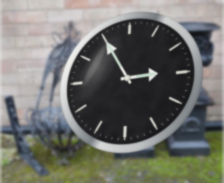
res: 2 h 55 min
